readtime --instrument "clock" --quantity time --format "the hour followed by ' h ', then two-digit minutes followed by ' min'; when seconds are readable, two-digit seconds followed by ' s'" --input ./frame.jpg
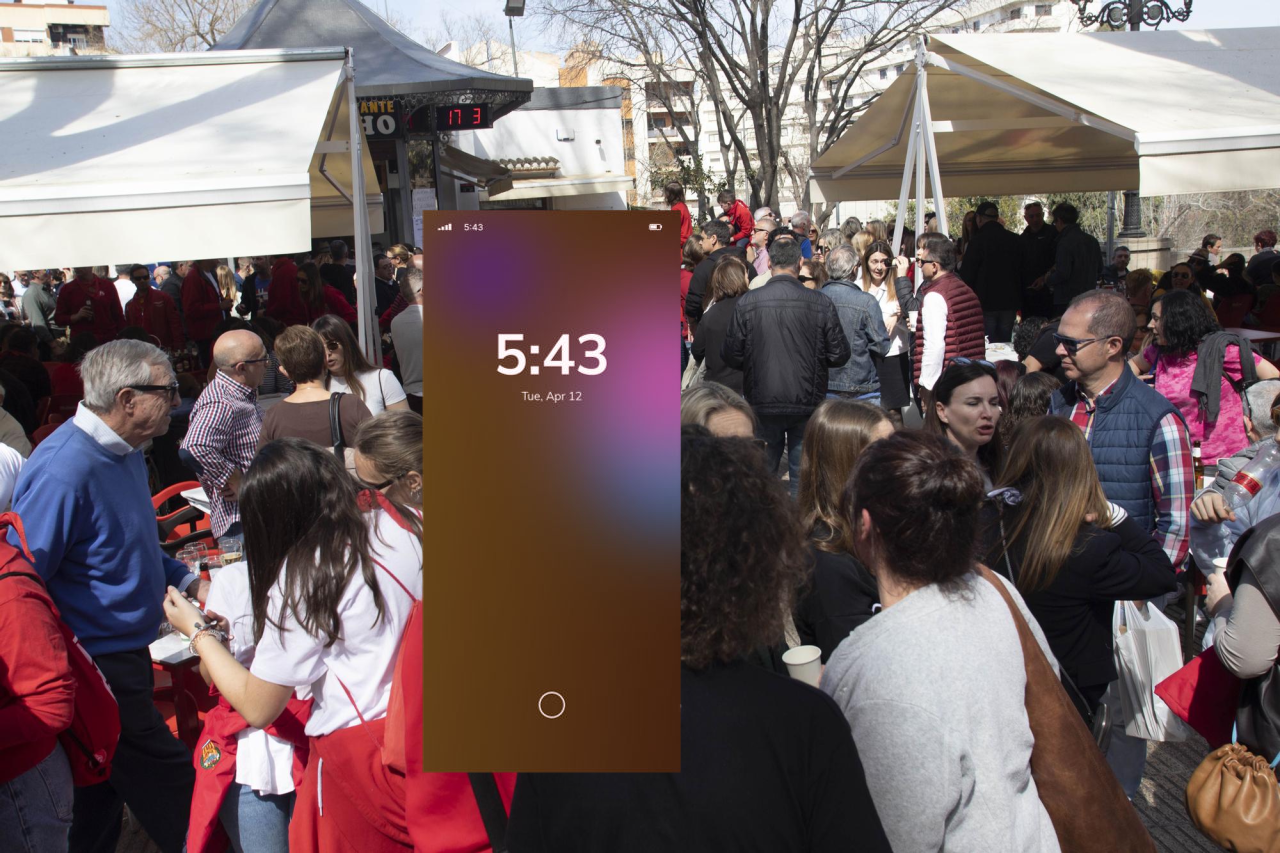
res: 5 h 43 min
